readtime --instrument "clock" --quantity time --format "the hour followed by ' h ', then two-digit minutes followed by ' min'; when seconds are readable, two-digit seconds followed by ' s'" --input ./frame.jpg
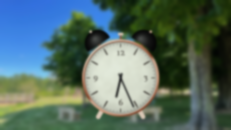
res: 6 h 26 min
